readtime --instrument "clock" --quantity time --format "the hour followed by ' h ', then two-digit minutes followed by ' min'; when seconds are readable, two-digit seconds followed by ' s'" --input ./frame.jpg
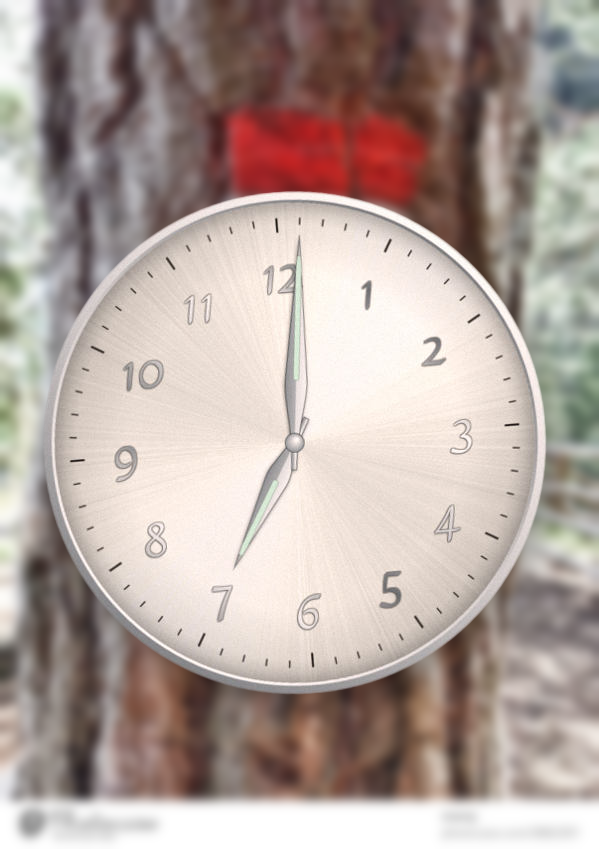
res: 7 h 01 min
